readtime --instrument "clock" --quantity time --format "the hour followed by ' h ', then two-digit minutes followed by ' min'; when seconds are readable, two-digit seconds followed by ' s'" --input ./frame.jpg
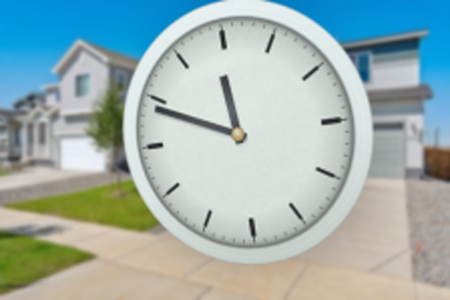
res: 11 h 49 min
